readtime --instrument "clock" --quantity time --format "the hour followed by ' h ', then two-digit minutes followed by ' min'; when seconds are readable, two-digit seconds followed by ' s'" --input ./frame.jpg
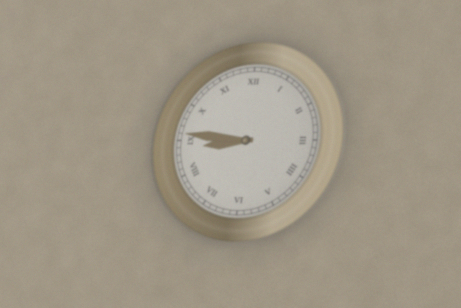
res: 8 h 46 min
